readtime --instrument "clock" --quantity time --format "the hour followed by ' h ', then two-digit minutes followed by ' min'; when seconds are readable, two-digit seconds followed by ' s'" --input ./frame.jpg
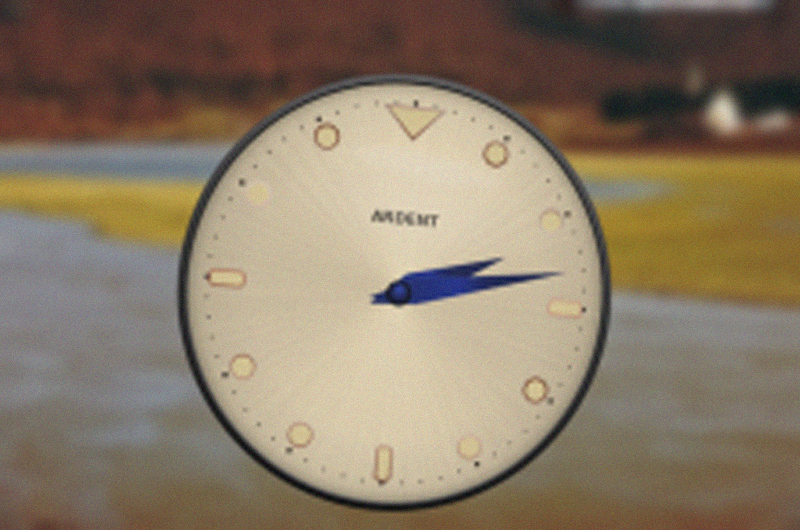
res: 2 h 13 min
